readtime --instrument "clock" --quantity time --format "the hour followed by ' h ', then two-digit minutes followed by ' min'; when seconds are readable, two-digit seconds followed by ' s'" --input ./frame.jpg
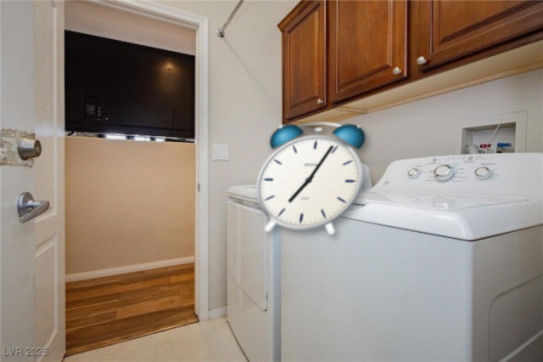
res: 7 h 04 min
